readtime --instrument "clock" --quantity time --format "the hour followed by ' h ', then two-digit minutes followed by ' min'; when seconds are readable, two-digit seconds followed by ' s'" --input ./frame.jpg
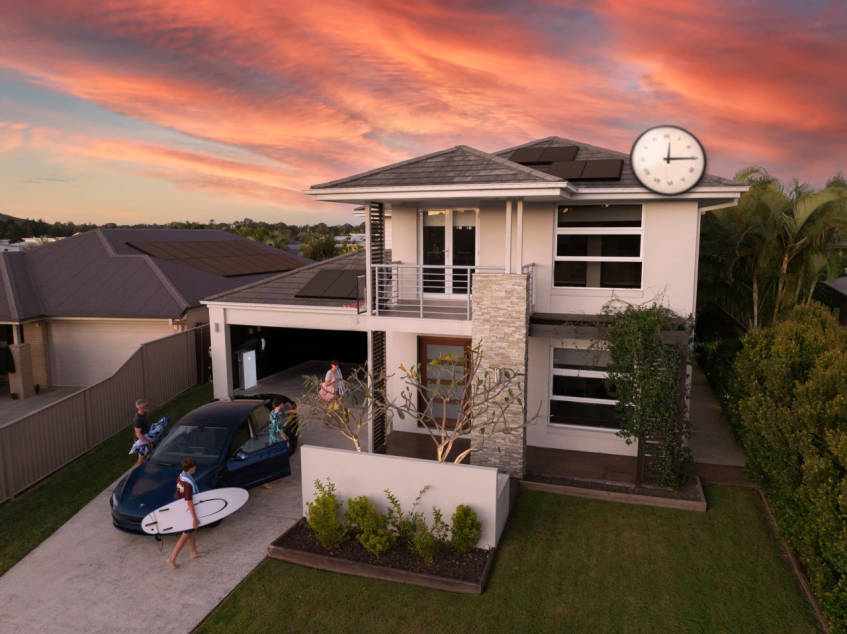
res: 12 h 15 min
